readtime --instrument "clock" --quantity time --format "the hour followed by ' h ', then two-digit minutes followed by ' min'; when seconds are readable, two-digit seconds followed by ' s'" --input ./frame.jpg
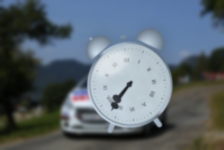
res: 7 h 37 min
